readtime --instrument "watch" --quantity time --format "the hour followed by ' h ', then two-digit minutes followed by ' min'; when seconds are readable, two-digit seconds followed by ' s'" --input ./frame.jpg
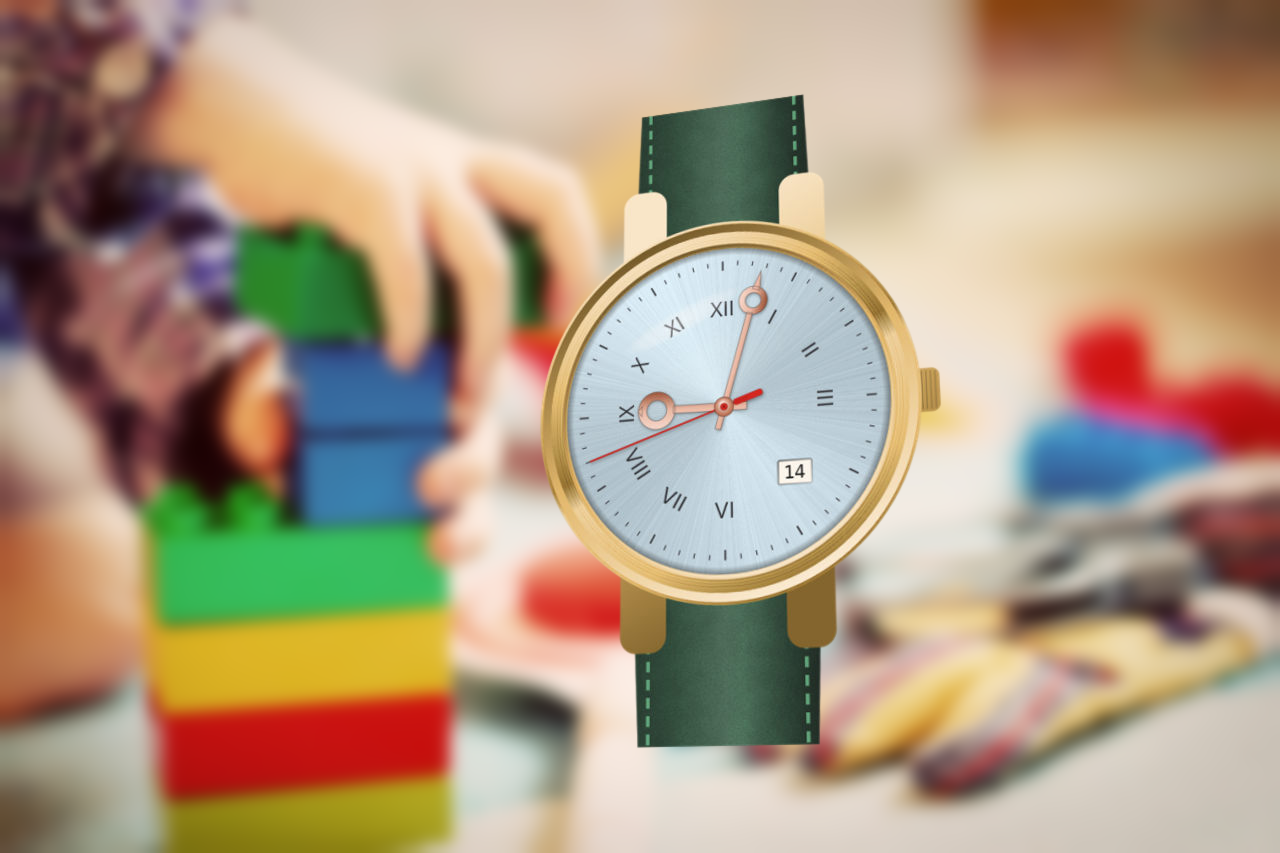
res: 9 h 02 min 42 s
